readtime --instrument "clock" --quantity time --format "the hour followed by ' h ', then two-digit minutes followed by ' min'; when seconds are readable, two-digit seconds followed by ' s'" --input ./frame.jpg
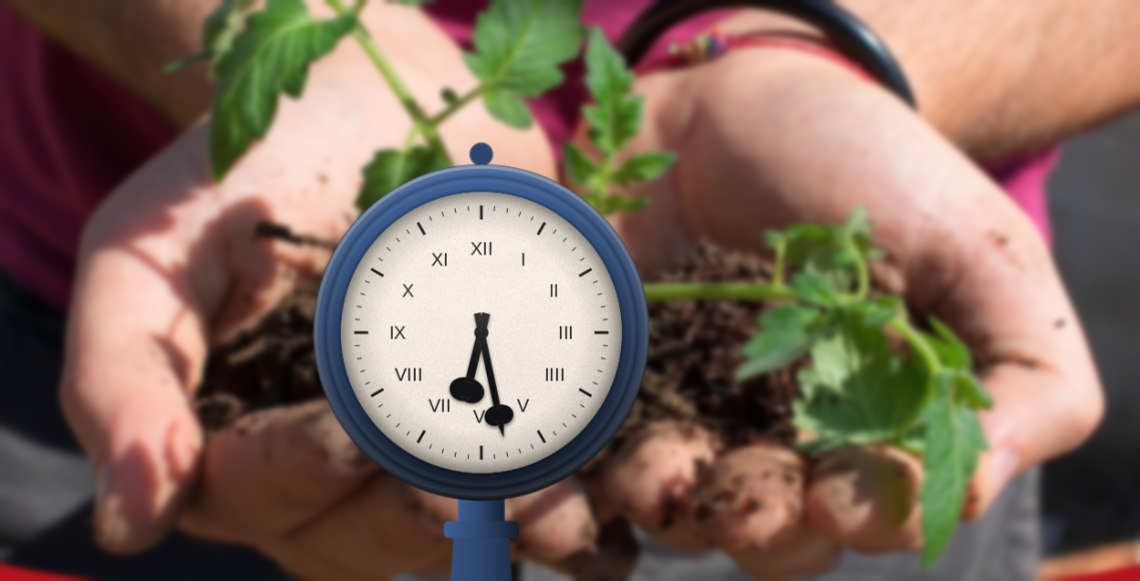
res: 6 h 28 min
